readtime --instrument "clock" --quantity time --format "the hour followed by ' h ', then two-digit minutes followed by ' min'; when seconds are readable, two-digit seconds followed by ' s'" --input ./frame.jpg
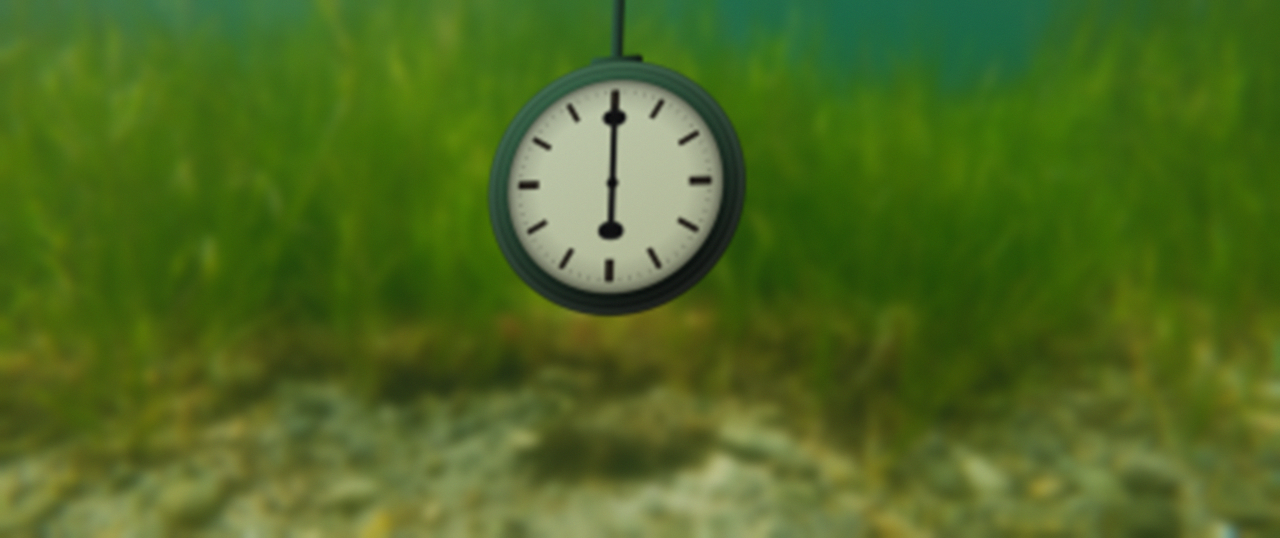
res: 6 h 00 min
